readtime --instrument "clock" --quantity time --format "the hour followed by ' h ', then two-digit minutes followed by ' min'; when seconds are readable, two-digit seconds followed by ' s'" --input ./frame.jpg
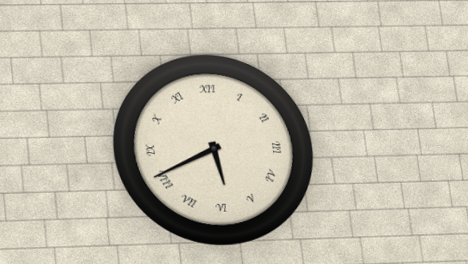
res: 5 h 41 min
